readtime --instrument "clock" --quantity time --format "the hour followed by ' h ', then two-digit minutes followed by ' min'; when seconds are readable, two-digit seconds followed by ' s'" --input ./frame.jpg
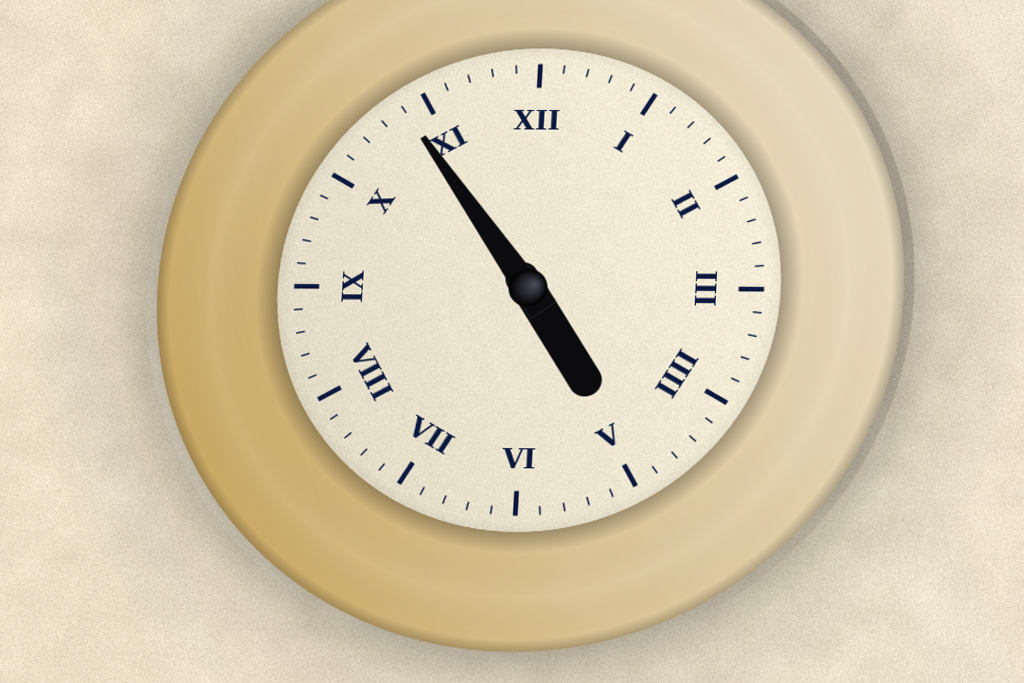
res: 4 h 54 min
